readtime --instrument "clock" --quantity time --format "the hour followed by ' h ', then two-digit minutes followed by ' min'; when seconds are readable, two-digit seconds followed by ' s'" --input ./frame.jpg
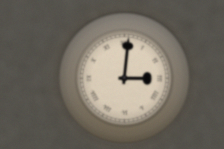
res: 3 h 01 min
